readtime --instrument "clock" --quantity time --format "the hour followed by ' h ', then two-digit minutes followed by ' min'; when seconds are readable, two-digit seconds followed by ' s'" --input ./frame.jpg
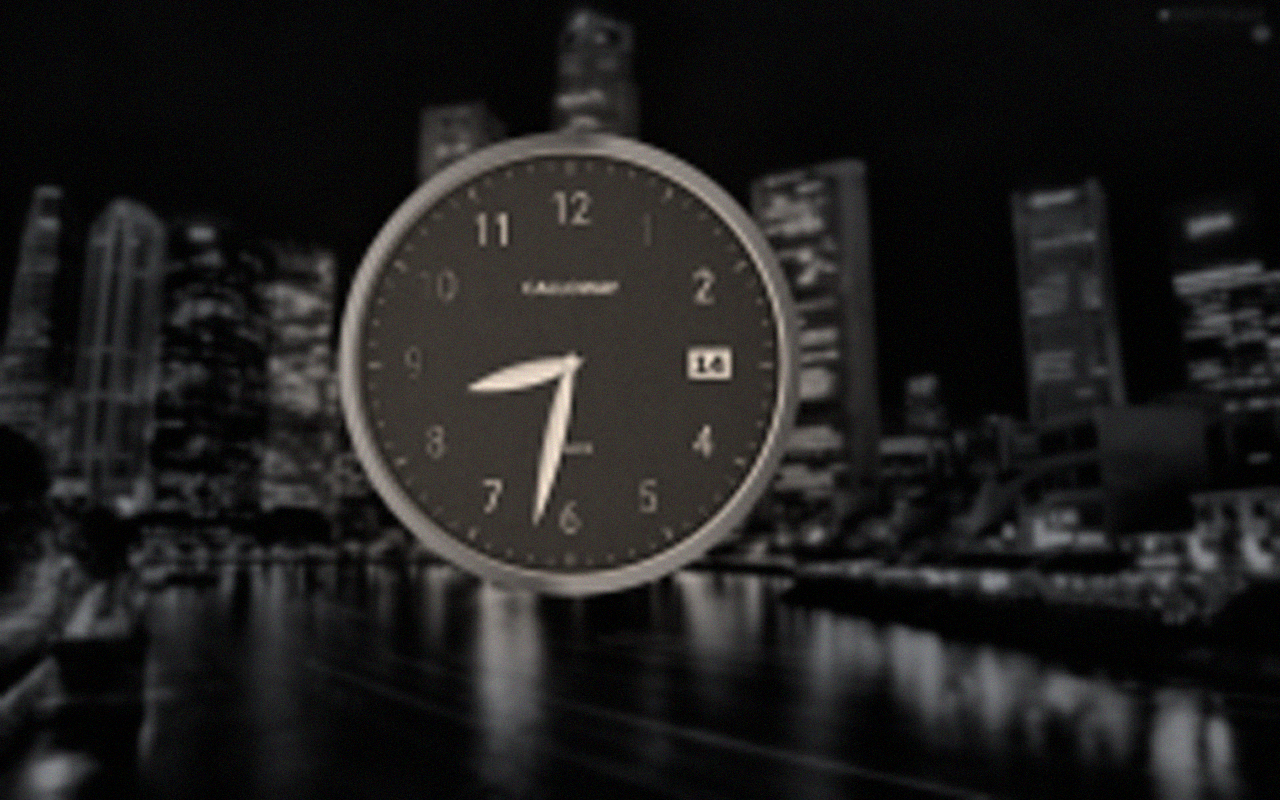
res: 8 h 32 min
